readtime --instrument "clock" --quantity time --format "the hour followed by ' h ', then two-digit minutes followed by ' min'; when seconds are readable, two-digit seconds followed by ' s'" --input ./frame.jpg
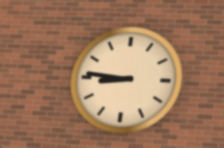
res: 8 h 46 min
